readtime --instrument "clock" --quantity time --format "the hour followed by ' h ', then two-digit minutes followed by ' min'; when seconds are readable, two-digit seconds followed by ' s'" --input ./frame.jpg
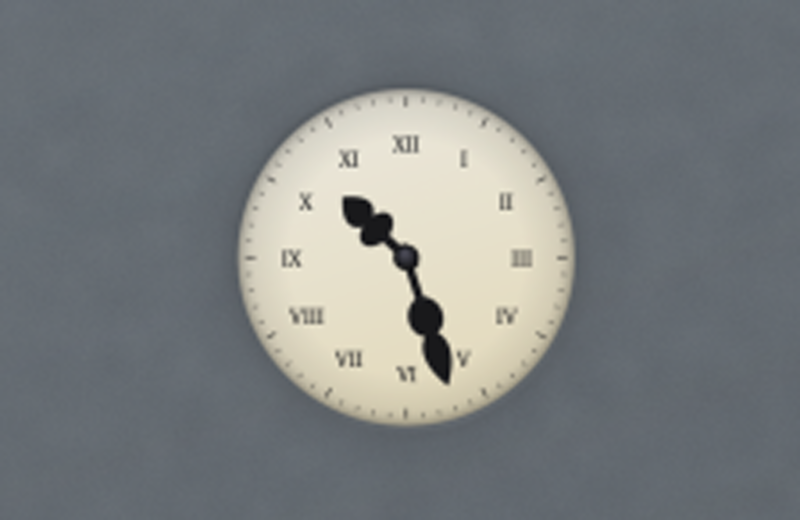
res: 10 h 27 min
